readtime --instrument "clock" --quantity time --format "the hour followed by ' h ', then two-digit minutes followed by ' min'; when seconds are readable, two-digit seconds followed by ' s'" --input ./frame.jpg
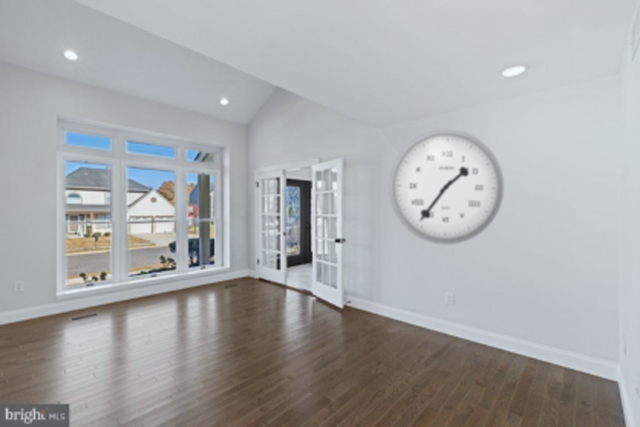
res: 1 h 36 min
